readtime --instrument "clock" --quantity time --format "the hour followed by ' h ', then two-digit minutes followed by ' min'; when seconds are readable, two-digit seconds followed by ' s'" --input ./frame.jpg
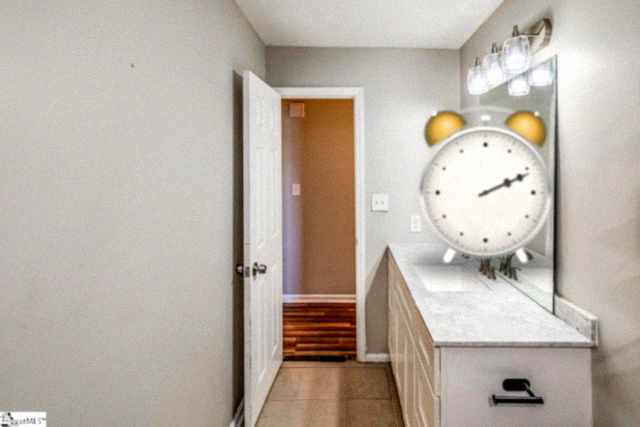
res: 2 h 11 min
